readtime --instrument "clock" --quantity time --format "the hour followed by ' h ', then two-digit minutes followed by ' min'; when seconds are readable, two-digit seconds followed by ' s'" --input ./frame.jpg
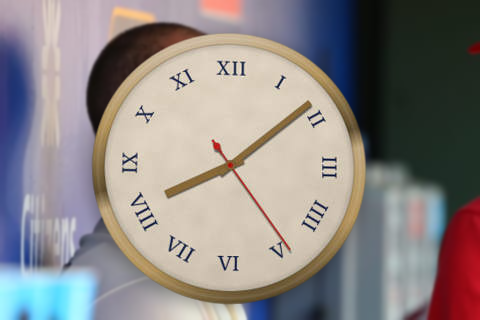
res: 8 h 08 min 24 s
